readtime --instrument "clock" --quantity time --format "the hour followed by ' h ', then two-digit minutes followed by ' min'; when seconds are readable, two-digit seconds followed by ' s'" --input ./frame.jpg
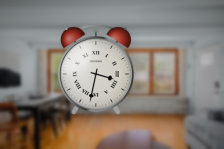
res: 3 h 32 min
